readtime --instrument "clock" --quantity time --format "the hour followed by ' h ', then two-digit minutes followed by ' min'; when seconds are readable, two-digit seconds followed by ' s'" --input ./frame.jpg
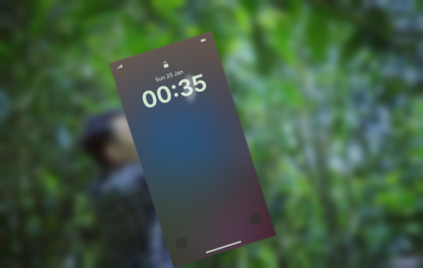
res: 0 h 35 min
